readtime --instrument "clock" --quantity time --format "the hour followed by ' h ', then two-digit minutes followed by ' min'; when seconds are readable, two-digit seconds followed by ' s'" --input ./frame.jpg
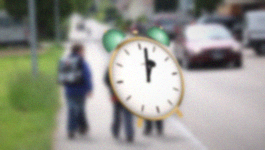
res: 1 h 02 min
